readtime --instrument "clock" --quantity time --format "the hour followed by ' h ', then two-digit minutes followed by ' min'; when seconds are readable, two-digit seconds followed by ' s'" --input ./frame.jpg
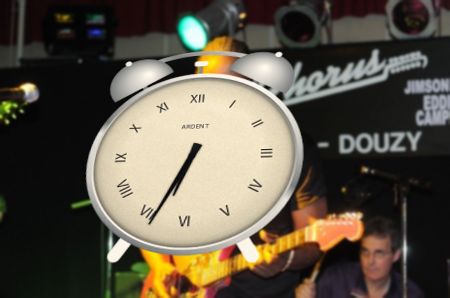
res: 6 h 34 min
